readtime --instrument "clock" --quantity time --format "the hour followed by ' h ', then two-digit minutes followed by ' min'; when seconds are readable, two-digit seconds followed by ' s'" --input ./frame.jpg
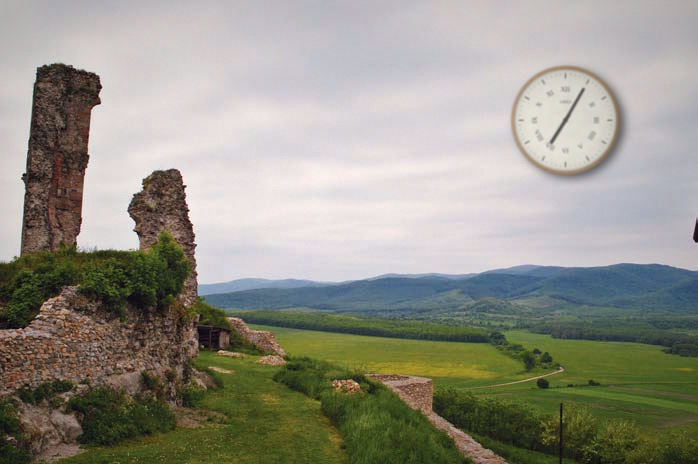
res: 7 h 05 min
